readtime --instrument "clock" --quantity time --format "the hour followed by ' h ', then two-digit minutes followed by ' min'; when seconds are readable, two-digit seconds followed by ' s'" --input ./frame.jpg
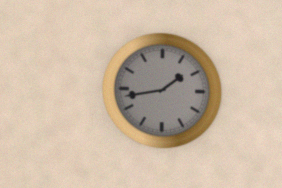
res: 1 h 43 min
